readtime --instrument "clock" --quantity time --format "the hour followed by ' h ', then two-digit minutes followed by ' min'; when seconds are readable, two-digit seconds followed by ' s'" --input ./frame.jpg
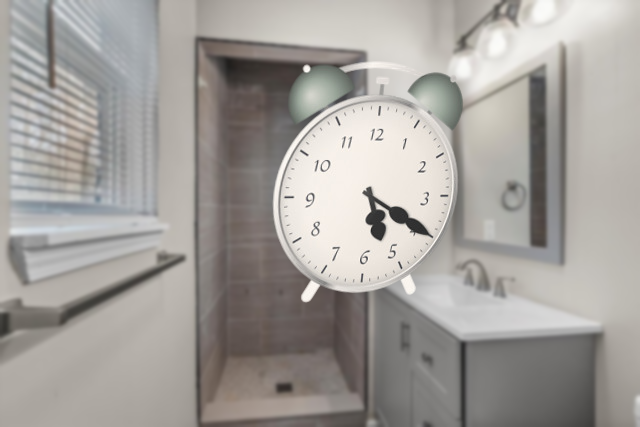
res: 5 h 20 min
